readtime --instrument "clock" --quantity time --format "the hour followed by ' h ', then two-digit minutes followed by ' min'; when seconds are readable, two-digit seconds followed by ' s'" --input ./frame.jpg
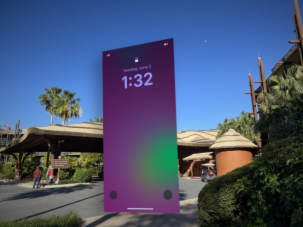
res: 1 h 32 min
